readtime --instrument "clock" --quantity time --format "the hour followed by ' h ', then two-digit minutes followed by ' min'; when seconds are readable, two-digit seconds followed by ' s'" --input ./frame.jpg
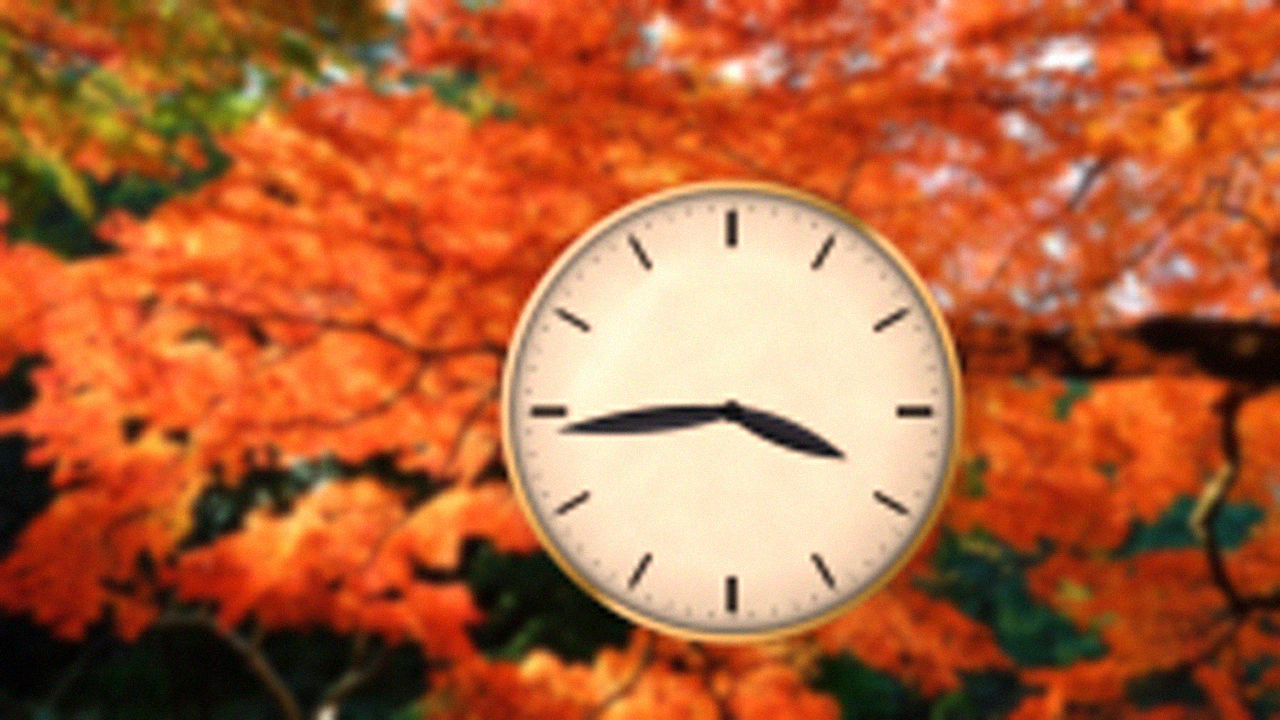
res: 3 h 44 min
